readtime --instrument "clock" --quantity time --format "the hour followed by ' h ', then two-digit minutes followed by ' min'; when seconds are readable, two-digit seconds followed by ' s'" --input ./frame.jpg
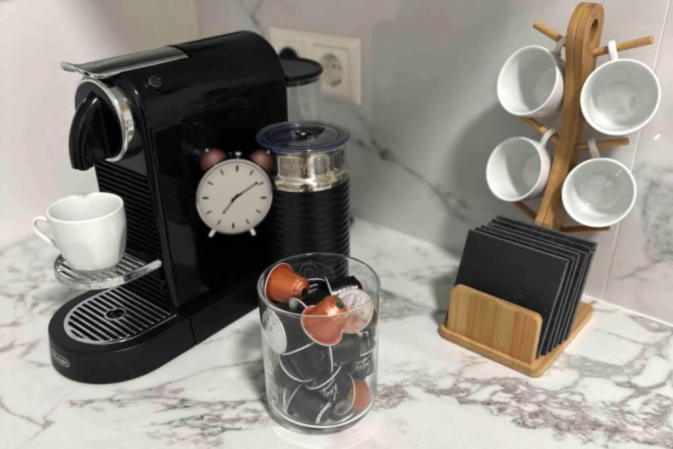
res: 7 h 09 min
